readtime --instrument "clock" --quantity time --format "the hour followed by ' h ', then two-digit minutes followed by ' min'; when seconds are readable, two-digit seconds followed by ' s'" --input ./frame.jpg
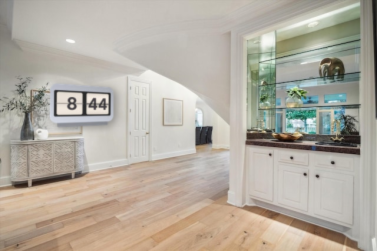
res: 8 h 44 min
